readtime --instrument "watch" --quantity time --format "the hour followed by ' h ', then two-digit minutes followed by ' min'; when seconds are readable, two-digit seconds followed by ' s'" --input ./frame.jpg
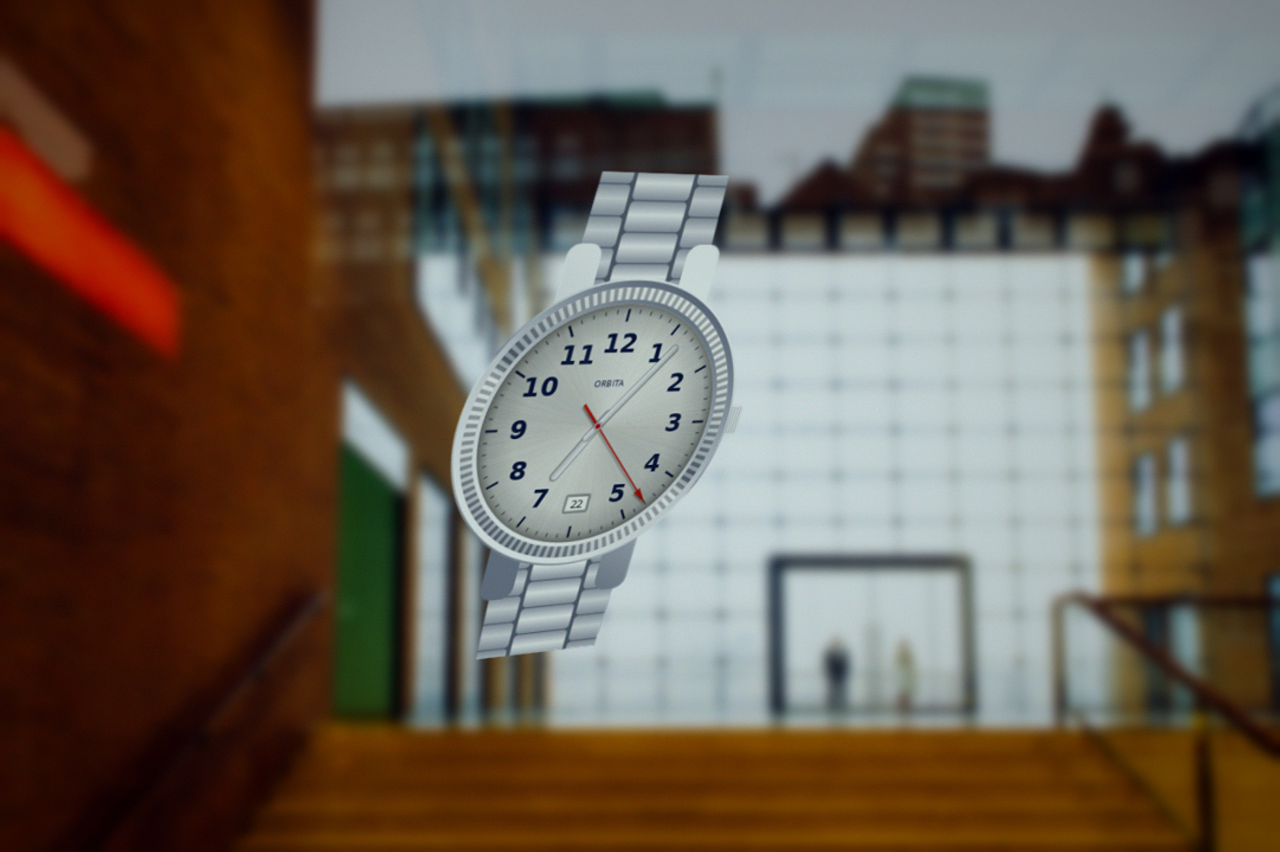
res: 7 h 06 min 23 s
